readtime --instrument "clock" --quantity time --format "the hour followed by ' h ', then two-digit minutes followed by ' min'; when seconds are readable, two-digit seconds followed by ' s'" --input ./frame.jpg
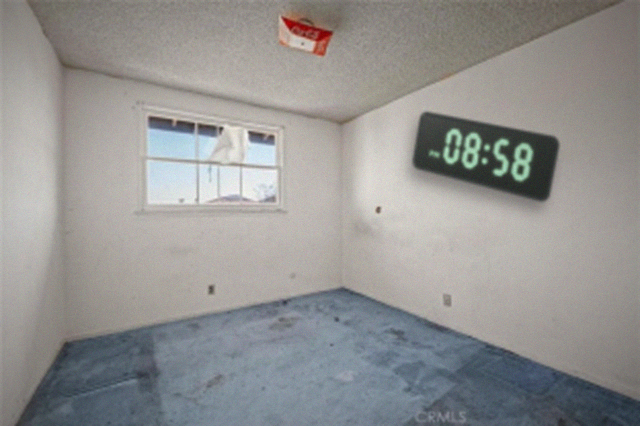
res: 8 h 58 min
